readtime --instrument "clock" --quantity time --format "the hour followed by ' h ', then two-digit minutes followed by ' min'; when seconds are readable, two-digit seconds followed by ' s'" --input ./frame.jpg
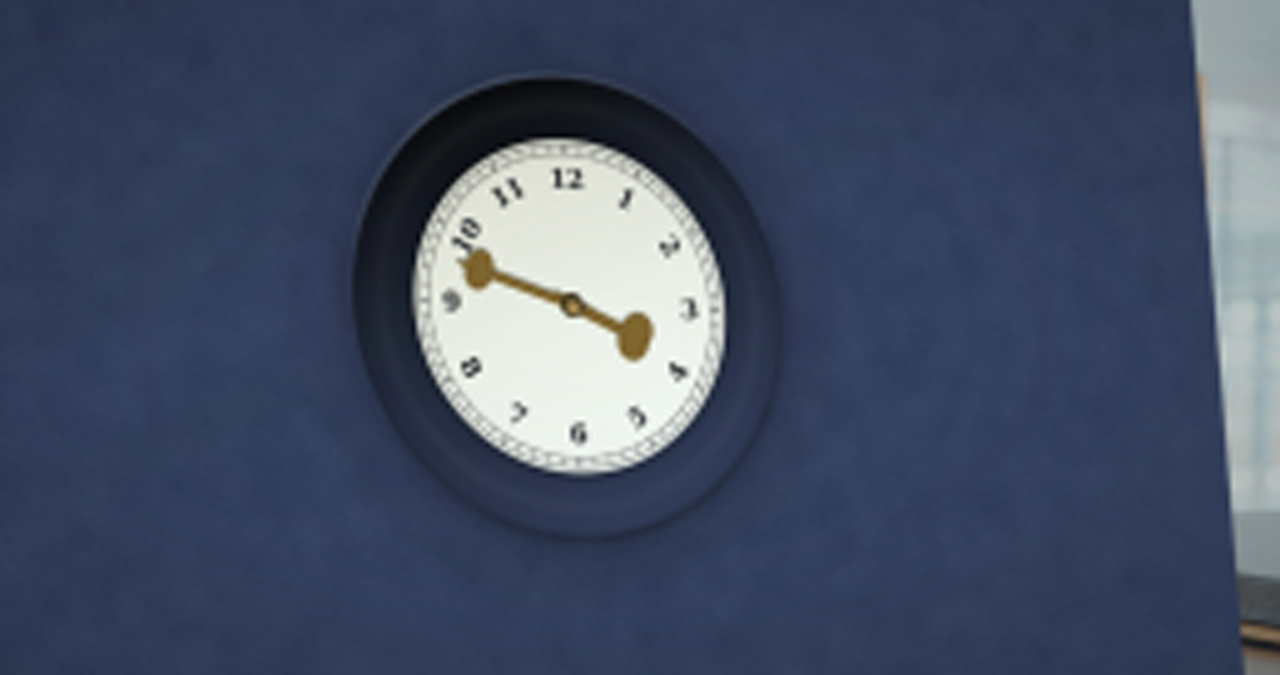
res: 3 h 48 min
